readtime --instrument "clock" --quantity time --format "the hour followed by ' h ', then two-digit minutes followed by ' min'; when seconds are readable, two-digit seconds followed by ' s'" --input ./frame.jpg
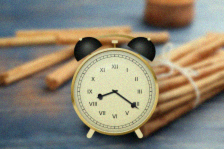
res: 8 h 21 min
